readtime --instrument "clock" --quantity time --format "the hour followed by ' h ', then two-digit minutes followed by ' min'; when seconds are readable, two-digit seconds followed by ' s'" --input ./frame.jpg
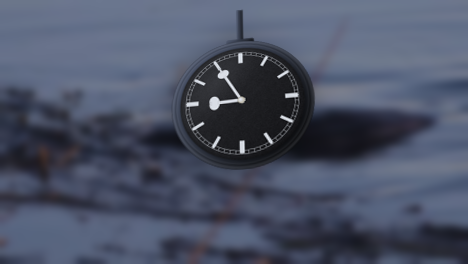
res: 8 h 55 min
